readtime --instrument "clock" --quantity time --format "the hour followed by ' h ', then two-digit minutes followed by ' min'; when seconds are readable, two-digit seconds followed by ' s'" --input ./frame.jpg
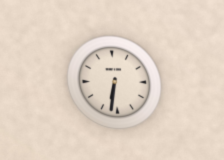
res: 6 h 32 min
